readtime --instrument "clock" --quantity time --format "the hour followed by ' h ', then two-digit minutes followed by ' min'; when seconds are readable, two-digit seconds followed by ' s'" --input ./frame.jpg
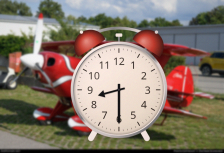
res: 8 h 30 min
